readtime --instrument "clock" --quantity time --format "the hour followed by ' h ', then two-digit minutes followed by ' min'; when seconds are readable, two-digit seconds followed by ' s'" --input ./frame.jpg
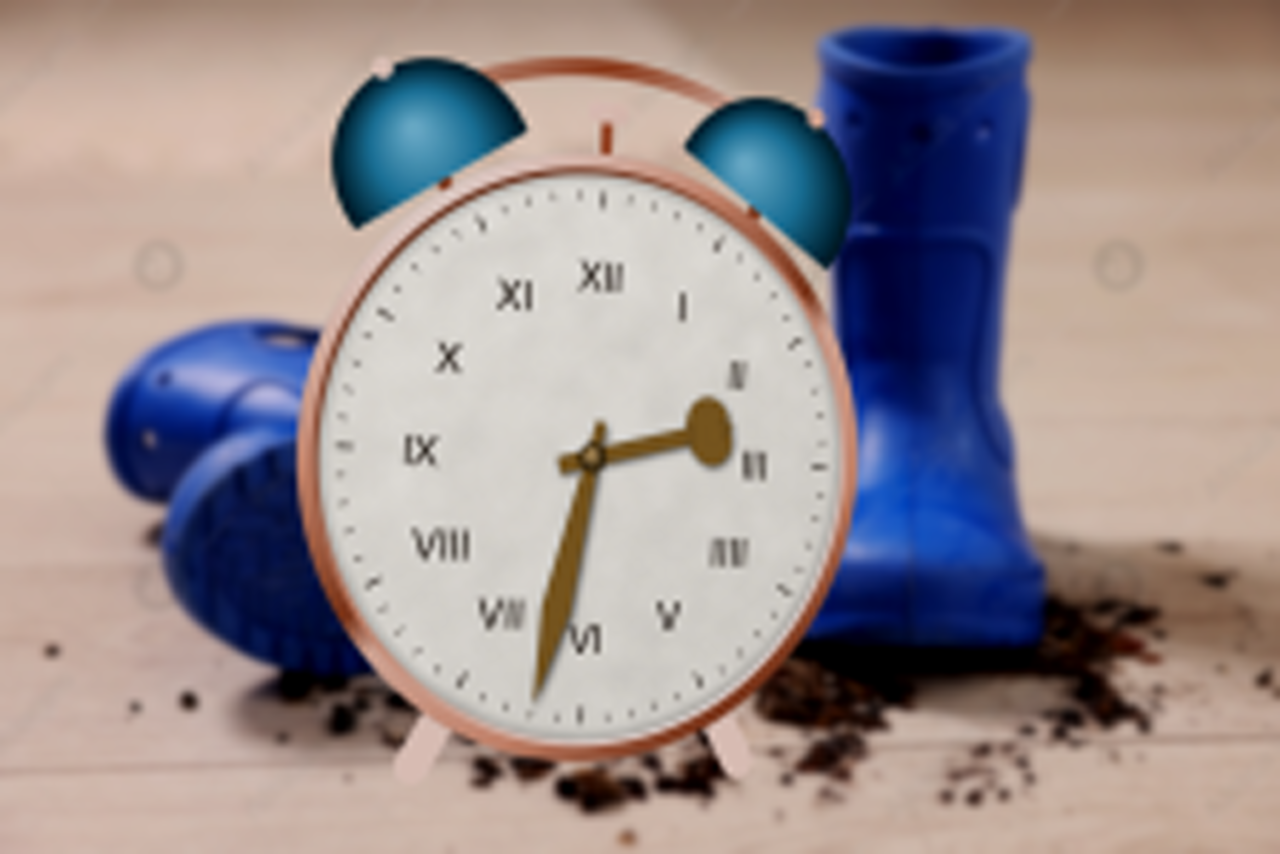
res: 2 h 32 min
